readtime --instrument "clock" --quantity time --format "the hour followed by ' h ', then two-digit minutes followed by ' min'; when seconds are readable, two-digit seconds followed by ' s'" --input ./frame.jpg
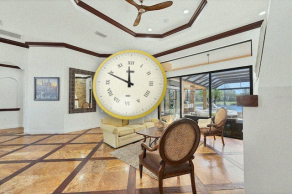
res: 11 h 49 min
